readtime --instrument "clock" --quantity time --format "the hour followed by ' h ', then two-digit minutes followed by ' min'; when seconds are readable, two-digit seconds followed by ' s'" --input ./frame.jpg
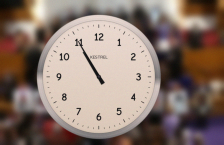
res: 10 h 55 min
